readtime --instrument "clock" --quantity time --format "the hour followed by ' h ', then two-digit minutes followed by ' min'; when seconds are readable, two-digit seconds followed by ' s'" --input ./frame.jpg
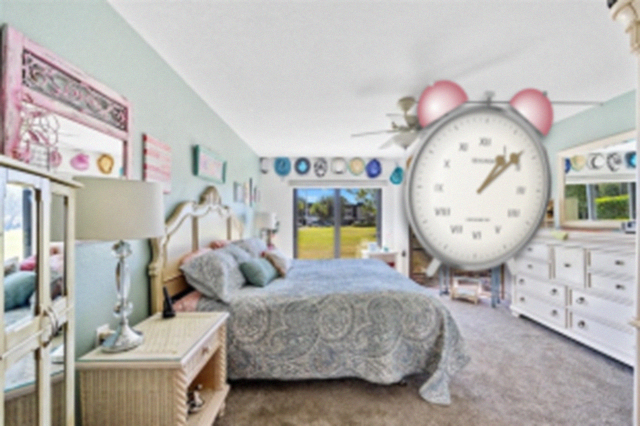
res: 1 h 08 min
